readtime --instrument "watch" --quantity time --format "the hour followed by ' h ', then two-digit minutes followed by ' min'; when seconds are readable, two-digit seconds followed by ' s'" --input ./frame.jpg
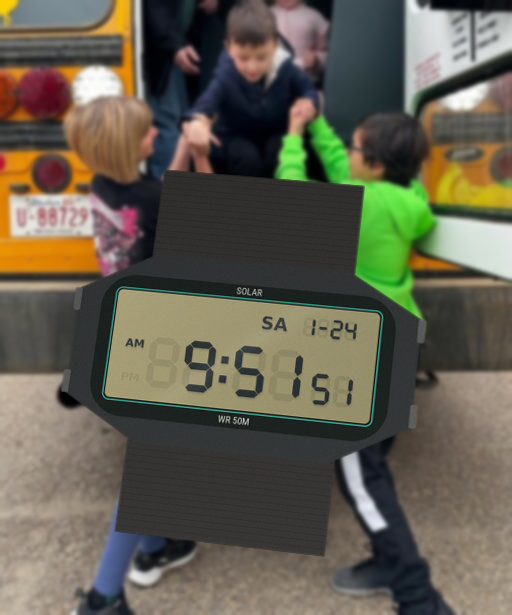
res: 9 h 51 min 51 s
